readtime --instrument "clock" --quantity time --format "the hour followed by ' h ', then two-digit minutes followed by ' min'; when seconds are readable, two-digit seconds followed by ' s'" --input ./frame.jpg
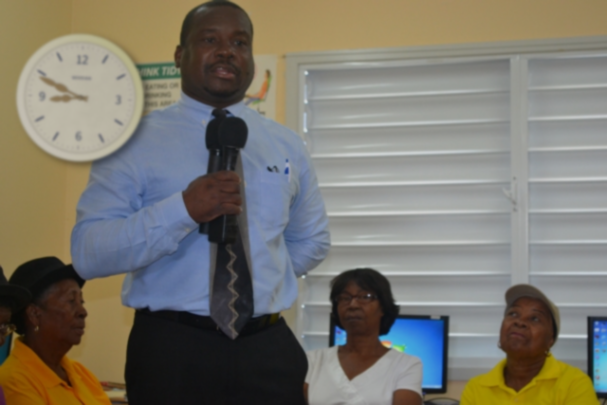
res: 8 h 49 min
